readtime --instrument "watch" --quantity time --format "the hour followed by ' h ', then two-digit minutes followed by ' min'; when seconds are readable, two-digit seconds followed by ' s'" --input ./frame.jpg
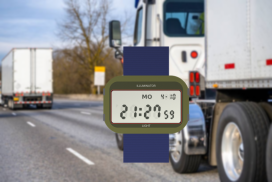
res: 21 h 27 min 59 s
